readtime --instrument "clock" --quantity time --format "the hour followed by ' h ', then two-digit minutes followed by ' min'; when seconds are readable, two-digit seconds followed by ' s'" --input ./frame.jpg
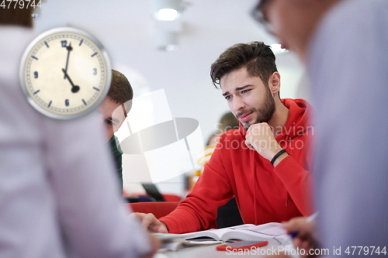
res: 5 h 02 min
